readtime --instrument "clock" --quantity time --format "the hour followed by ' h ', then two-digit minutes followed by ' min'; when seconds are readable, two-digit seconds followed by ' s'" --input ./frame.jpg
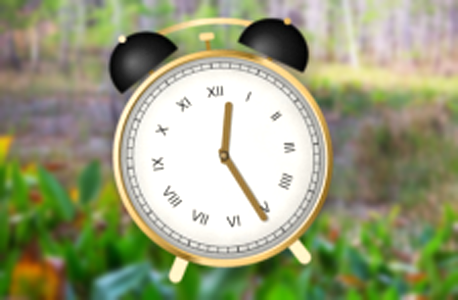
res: 12 h 26 min
